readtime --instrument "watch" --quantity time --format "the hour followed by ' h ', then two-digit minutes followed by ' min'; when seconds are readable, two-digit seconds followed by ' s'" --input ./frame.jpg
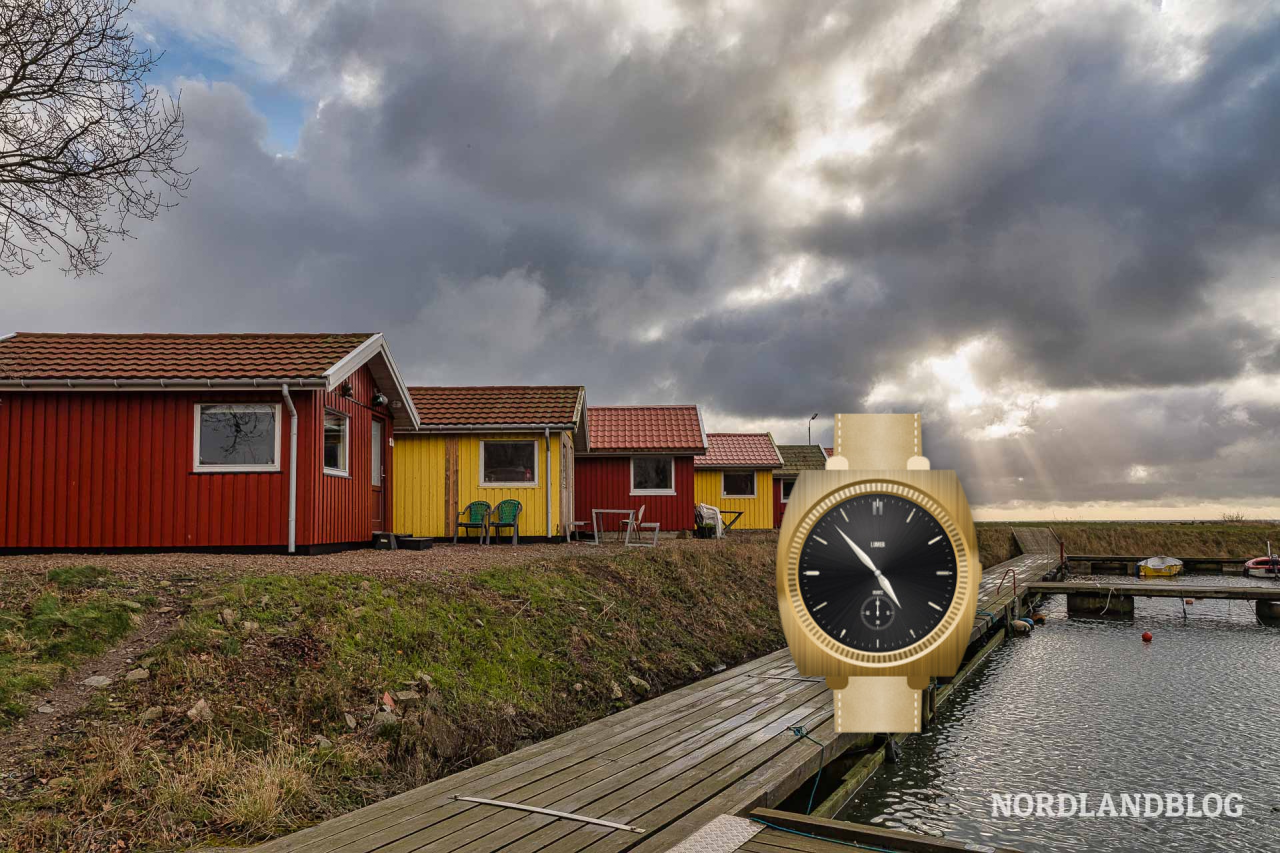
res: 4 h 53 min
